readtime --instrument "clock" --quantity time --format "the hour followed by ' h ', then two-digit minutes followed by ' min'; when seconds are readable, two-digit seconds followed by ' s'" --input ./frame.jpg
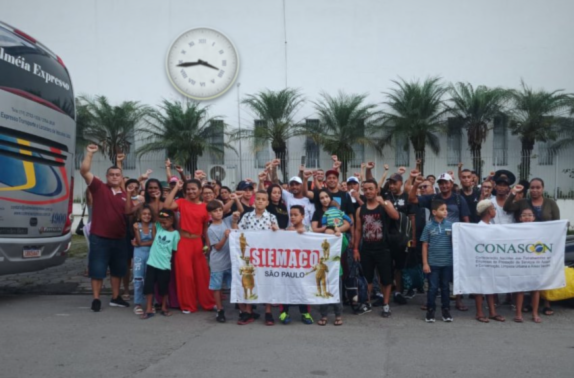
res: 3 h 44 min
